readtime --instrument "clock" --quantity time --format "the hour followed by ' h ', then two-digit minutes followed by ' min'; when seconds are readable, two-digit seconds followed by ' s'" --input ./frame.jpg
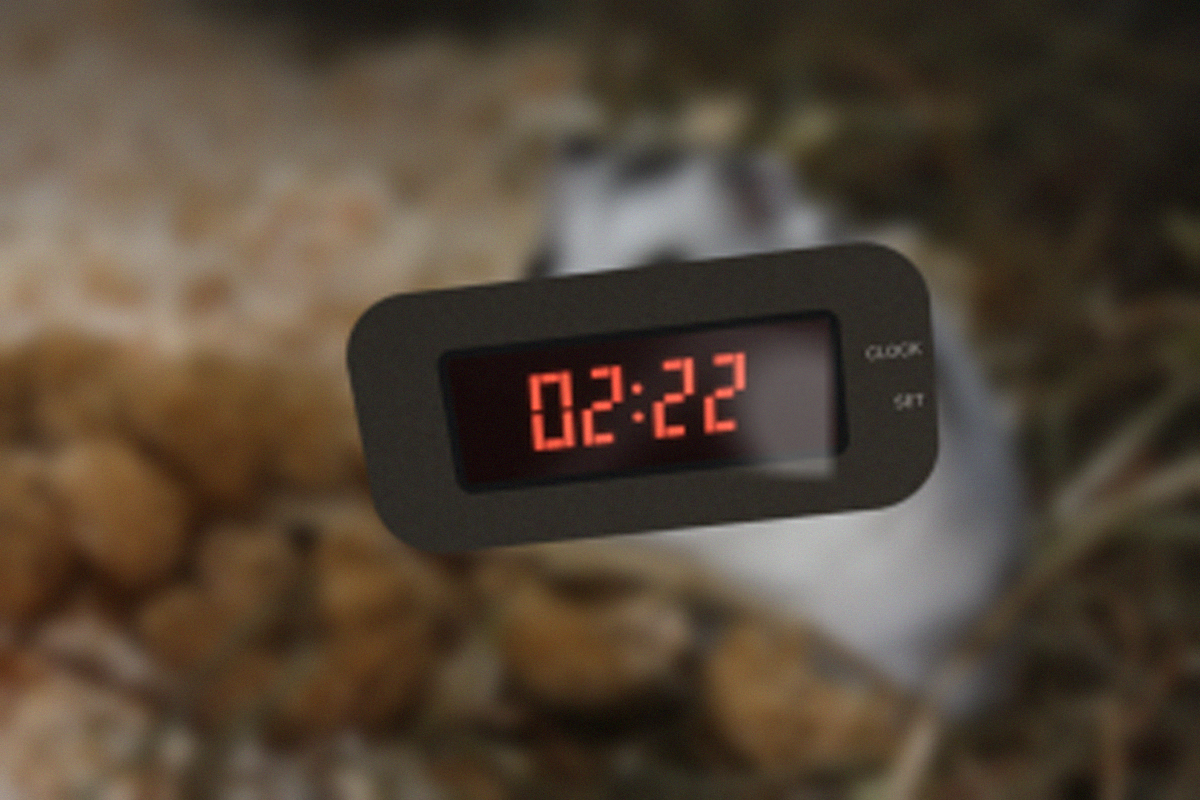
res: 2 h 22 min
